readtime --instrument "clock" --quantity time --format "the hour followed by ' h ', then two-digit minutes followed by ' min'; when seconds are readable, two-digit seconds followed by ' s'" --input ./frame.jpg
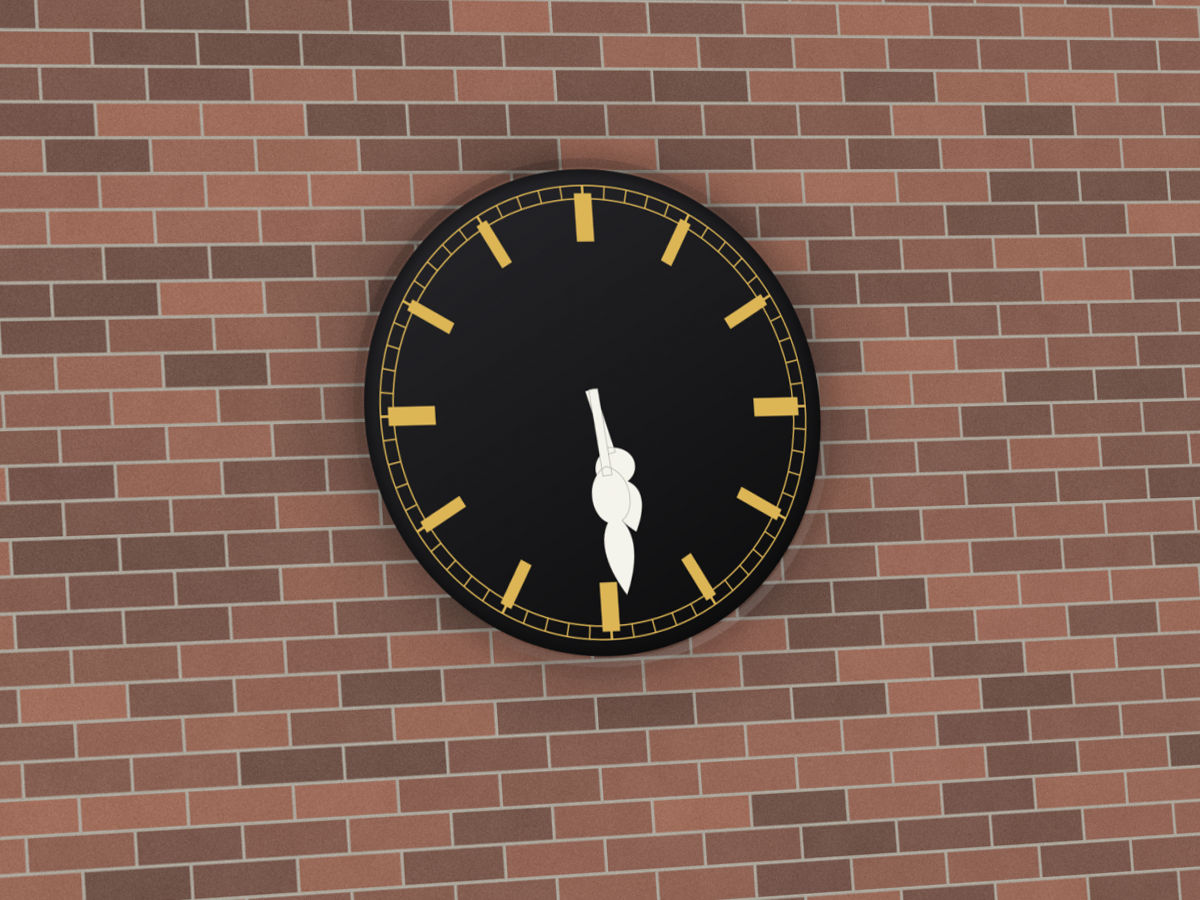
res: 5 h 29 min
